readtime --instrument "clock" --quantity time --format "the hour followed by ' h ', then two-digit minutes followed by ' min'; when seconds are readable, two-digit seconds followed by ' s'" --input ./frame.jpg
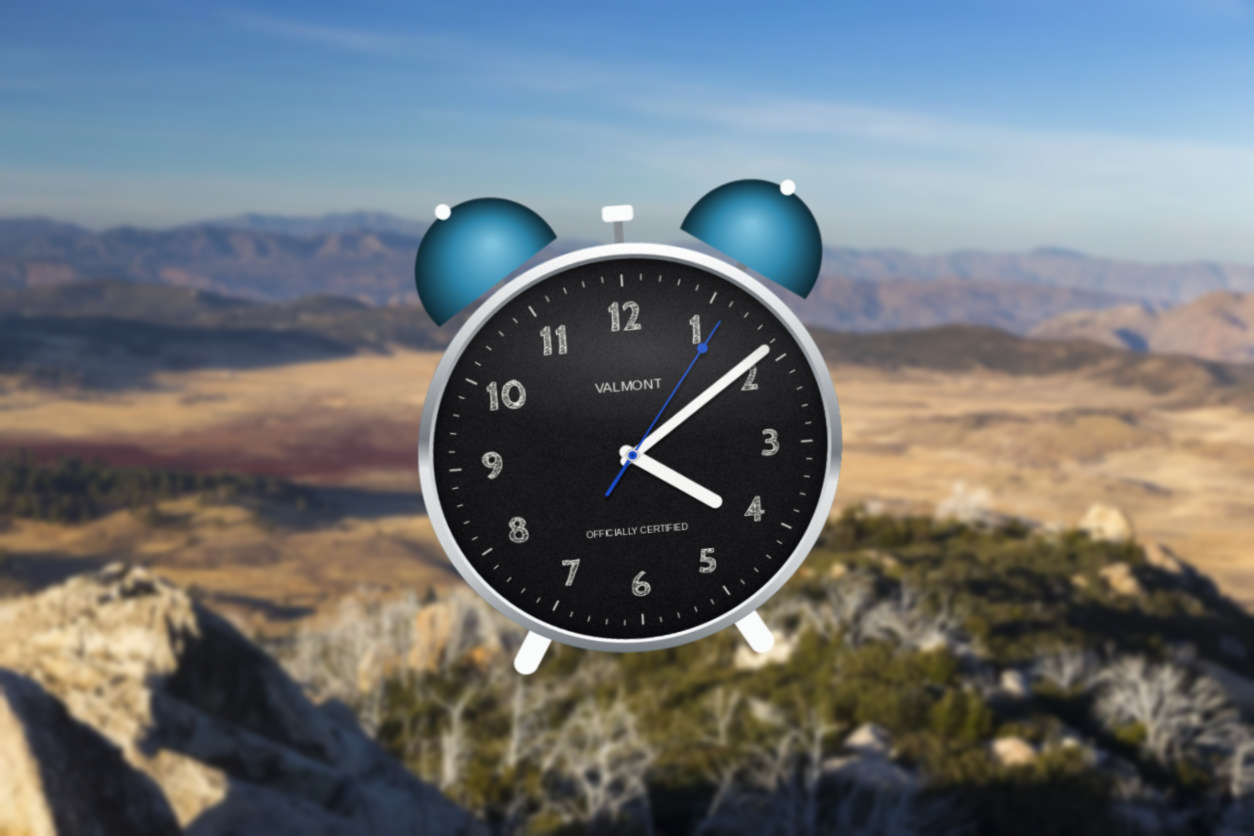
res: 4 h 09 min 06 s
